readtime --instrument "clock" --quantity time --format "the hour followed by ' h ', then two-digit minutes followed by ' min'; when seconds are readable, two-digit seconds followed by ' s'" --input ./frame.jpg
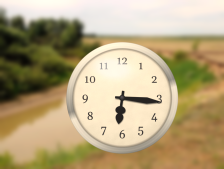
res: 6 h 16 min
